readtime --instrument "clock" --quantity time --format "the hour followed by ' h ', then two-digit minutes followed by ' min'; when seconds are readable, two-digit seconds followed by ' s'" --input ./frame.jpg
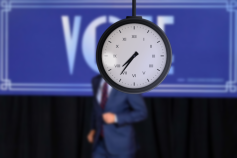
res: 7 h 36 min
